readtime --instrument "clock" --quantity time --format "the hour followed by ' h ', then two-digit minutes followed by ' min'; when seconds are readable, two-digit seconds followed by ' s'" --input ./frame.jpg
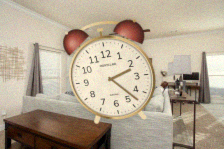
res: 2 h 23 min
